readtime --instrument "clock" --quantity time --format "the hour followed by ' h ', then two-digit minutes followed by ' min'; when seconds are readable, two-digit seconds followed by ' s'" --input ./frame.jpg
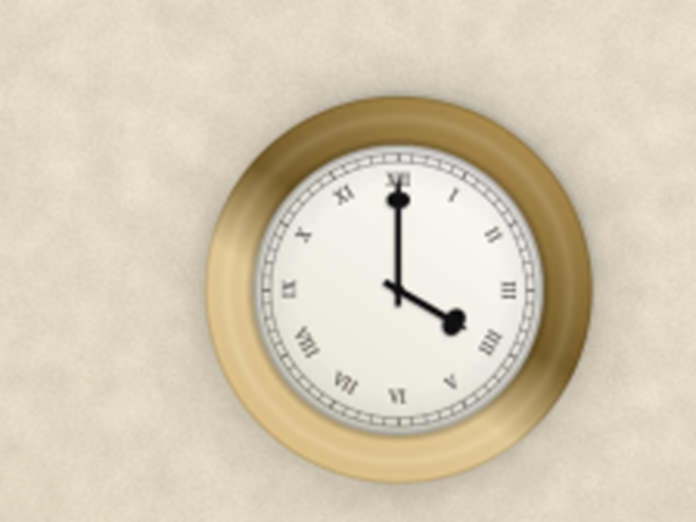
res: 4 h 00 min
